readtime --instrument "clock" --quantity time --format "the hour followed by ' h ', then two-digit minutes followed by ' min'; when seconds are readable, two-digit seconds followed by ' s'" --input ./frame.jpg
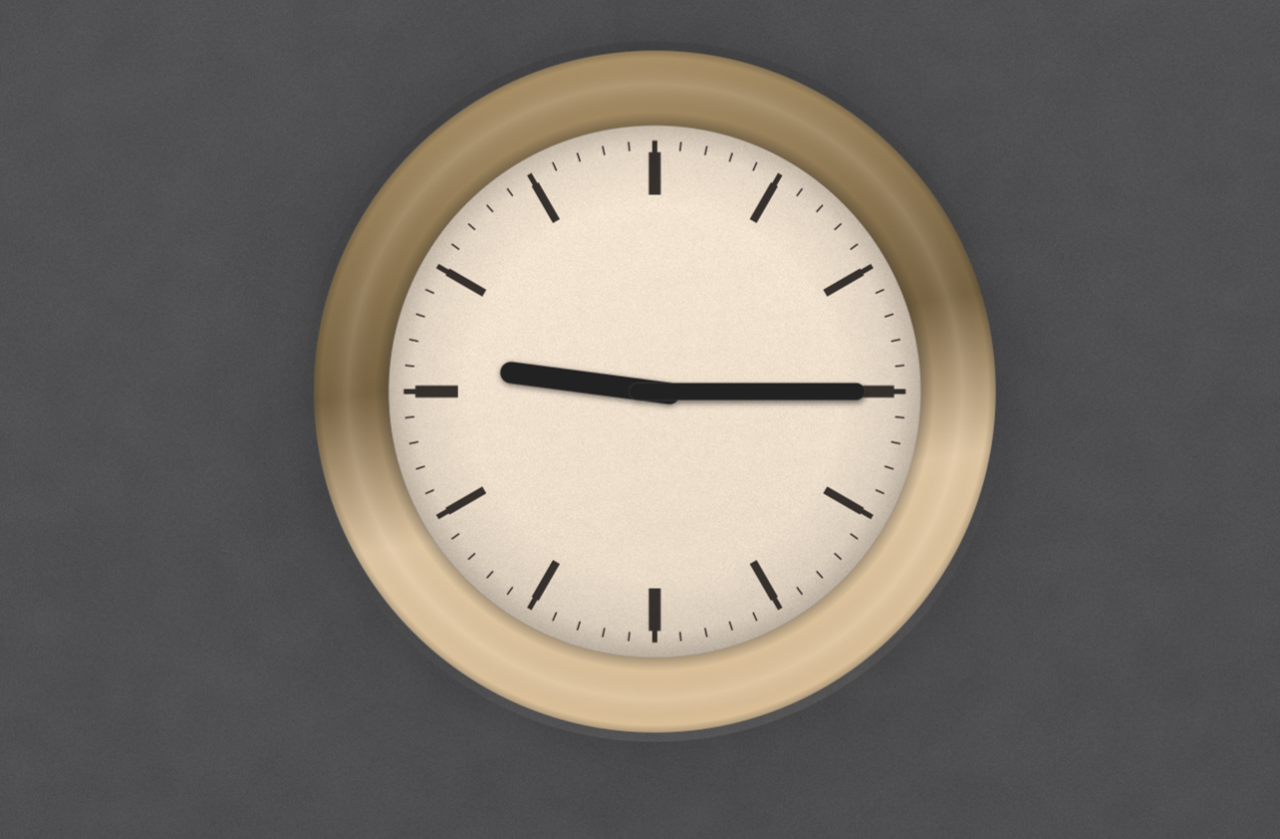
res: 9 h 15 min
